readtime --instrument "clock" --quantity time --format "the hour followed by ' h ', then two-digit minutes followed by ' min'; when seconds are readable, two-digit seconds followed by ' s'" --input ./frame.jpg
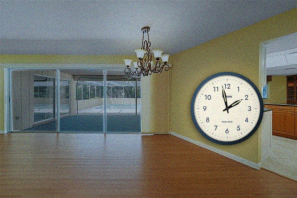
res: 1 h 58 min
